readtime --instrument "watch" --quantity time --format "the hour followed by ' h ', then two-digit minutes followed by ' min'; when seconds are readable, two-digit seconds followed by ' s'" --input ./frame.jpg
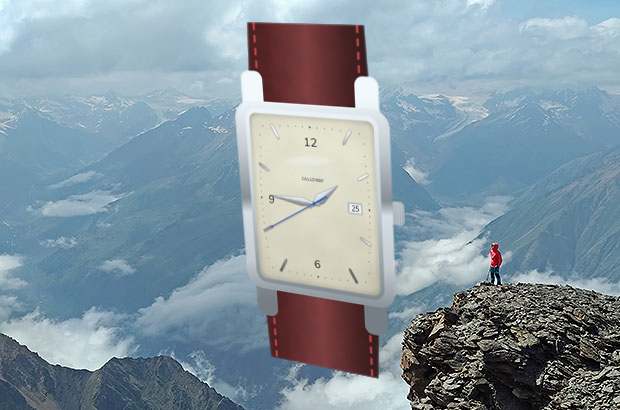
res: 1 h 45 min 40 s
